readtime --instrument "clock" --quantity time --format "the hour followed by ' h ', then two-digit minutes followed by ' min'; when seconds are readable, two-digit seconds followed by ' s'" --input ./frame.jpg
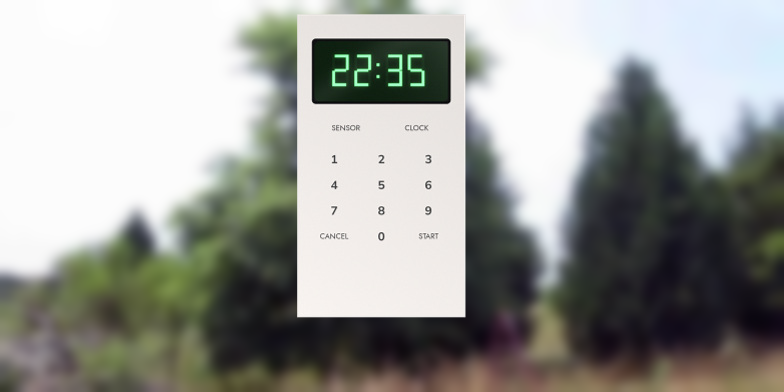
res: 22 h 35 min
